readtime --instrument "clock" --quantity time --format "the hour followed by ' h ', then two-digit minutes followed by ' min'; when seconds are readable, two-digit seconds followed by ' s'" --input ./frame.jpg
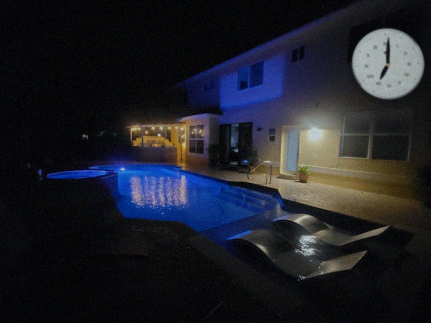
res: 7 h 01 min
